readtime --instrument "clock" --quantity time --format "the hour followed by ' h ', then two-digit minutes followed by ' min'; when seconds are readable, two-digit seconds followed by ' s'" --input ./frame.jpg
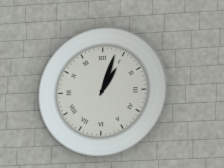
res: 1 h 03 min
